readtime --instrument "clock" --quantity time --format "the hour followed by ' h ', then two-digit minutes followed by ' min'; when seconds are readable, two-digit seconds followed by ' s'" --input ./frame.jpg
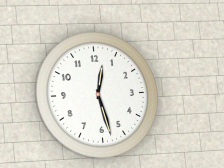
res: 12 h 28 min
